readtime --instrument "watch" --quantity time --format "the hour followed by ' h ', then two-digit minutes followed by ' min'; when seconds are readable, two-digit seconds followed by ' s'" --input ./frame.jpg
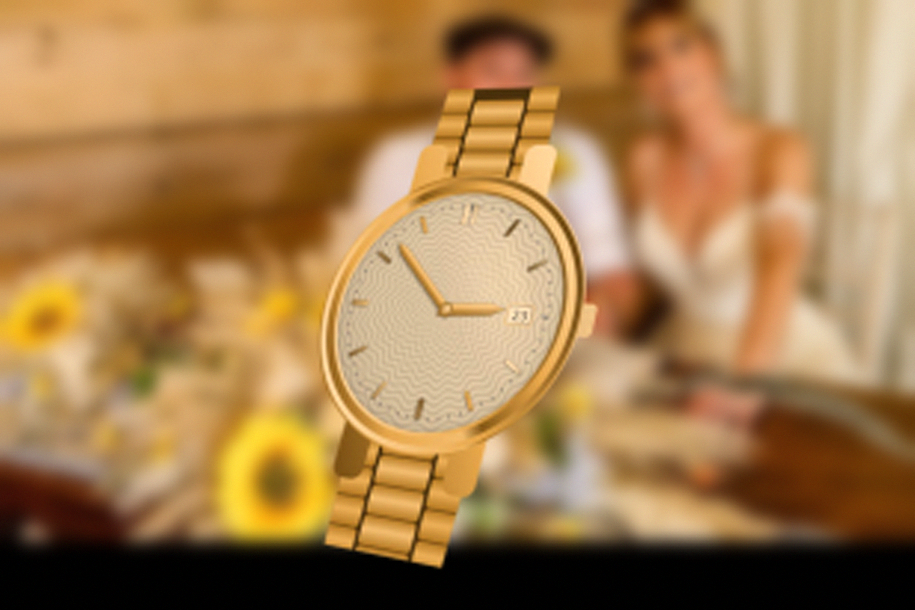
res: 2 h 52 min
